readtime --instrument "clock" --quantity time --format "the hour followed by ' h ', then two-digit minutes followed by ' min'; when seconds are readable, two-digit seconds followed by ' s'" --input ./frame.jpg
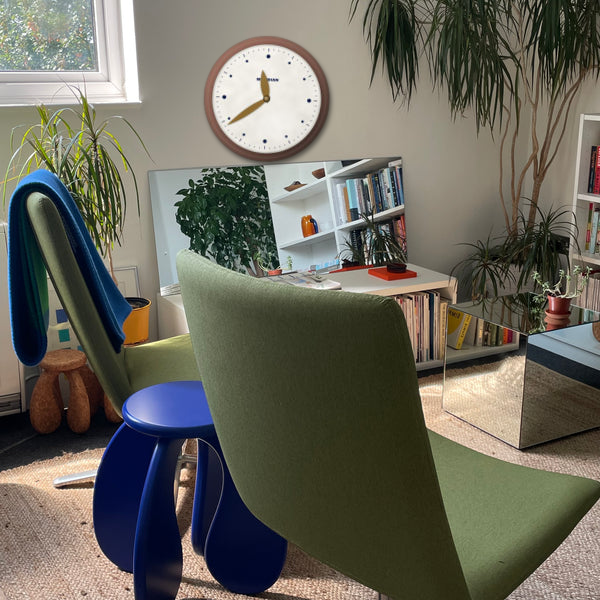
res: 11 h 39 min
